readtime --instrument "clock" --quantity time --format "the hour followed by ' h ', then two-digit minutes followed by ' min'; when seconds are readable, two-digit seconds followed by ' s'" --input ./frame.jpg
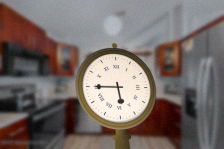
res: 5 h 45 min
